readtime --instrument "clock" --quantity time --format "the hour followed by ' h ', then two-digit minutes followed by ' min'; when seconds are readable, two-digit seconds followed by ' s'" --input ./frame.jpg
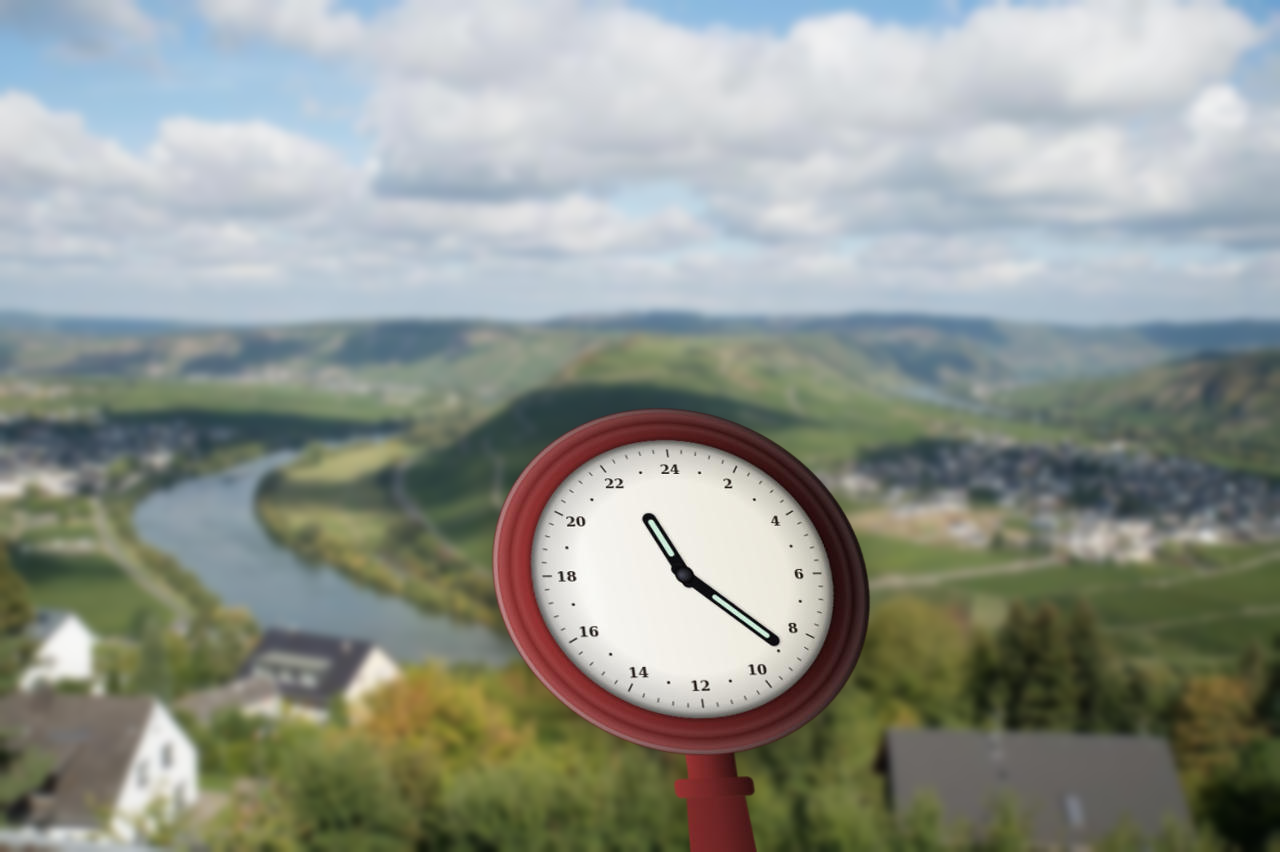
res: 22 h 22 min
